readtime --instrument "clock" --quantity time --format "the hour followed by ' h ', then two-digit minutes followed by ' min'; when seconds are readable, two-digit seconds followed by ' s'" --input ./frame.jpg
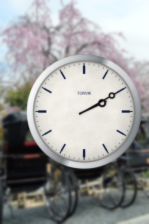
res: 2 h 10 min
